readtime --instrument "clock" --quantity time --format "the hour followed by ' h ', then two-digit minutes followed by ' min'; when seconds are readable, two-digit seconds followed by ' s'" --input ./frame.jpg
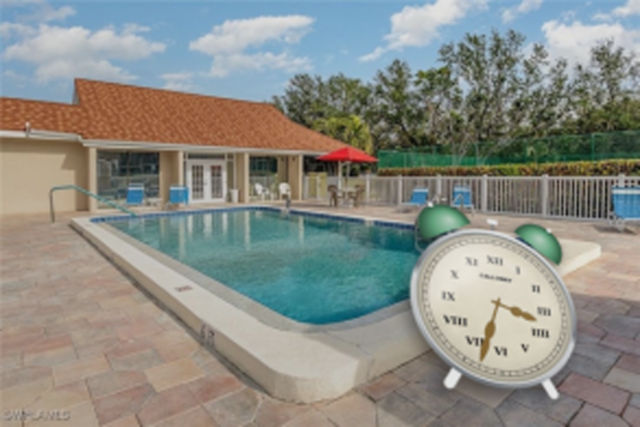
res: 3 h 33 min
